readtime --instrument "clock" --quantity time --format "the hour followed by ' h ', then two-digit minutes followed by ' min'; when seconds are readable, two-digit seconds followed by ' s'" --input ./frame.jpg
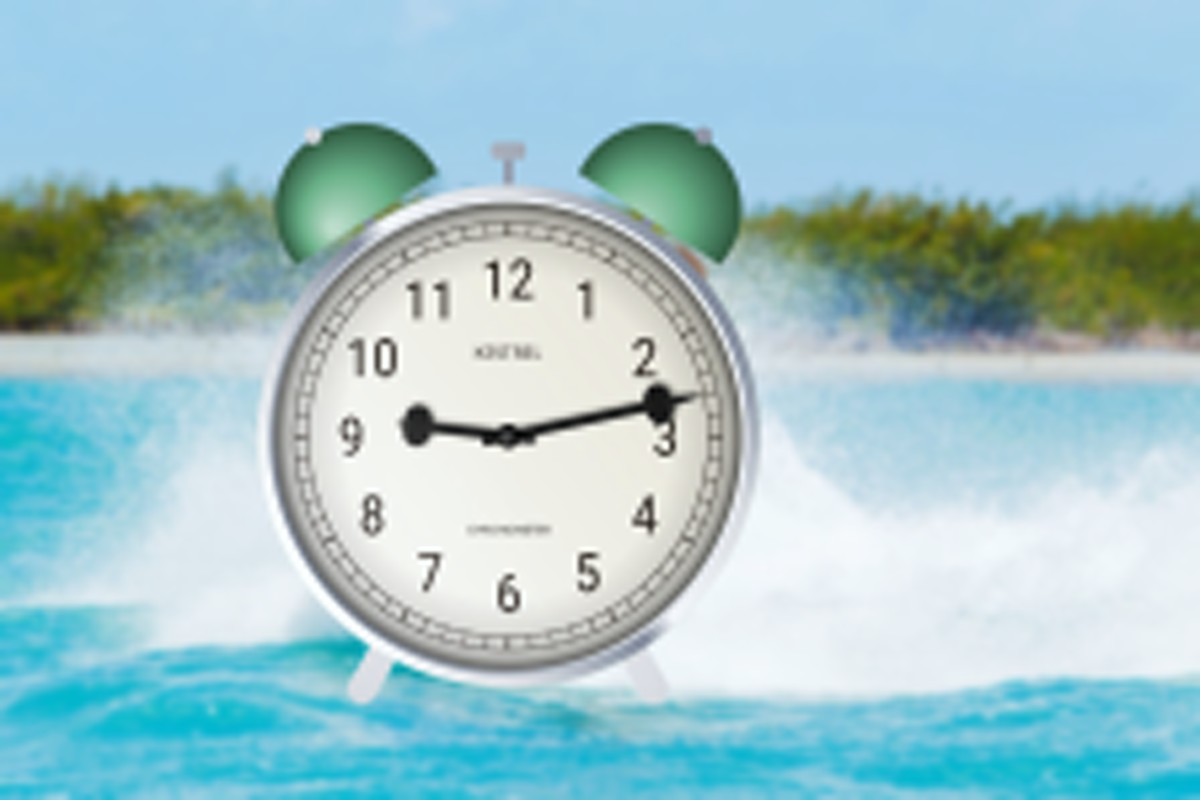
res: 9 h 13 min
